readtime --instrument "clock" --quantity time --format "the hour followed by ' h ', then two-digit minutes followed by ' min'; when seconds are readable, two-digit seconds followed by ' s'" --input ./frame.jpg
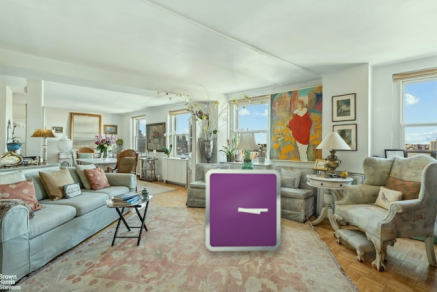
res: 3 h 15 min
